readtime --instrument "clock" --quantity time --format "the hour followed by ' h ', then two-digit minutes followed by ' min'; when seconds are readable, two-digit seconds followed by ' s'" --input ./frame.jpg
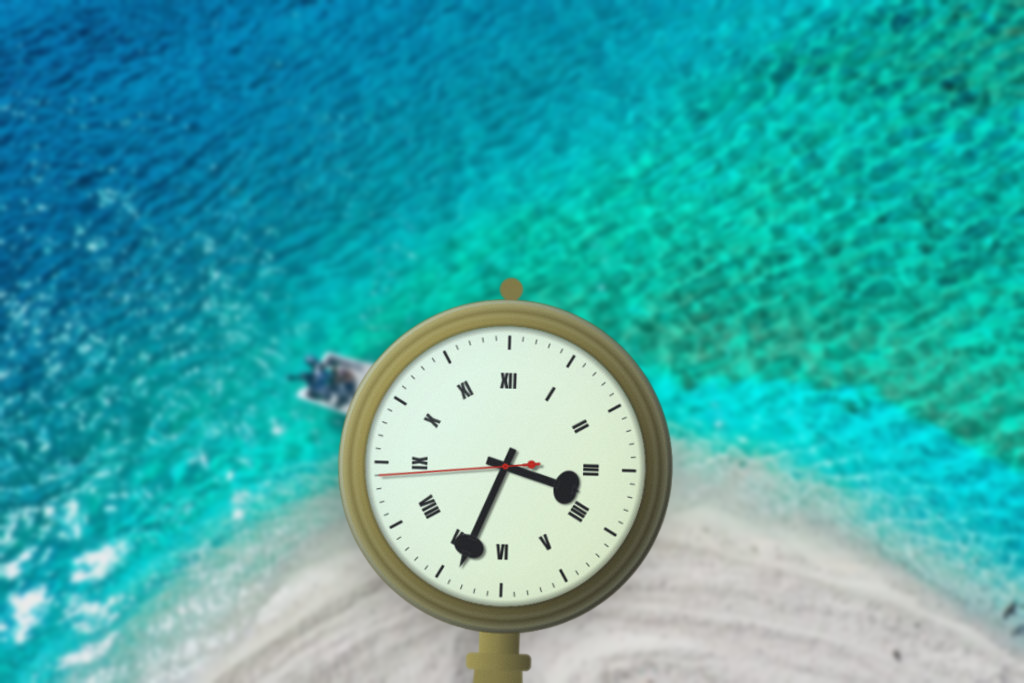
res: 3 h 33 min 44 s
